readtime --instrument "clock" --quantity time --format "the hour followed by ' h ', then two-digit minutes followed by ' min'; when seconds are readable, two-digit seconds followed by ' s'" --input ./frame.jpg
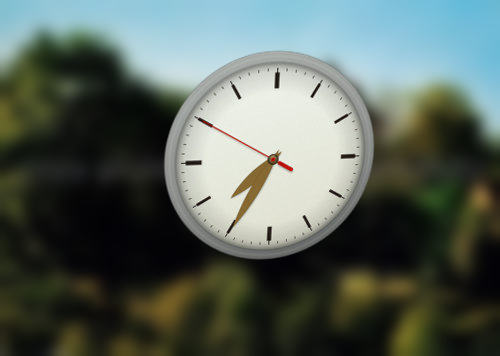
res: 7 h 34 min 50 s
